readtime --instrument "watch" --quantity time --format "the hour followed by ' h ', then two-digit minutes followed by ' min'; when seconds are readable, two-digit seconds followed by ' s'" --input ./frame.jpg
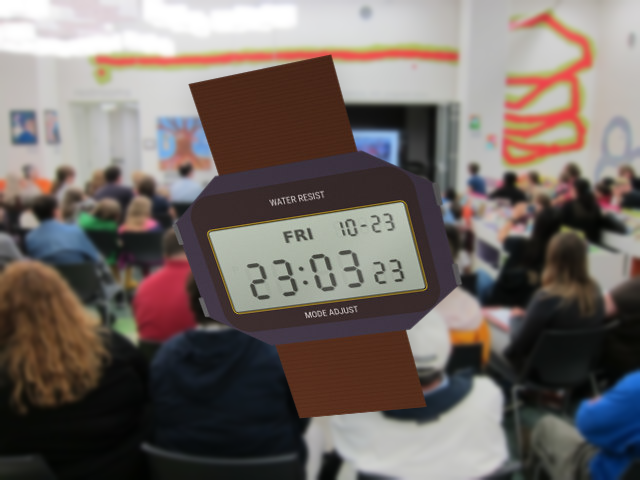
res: 23 h 03 min 23 s
